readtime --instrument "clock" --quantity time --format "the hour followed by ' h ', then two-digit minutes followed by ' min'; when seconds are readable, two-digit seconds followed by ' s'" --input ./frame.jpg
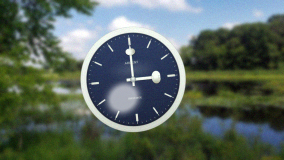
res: 3 h 00 min
